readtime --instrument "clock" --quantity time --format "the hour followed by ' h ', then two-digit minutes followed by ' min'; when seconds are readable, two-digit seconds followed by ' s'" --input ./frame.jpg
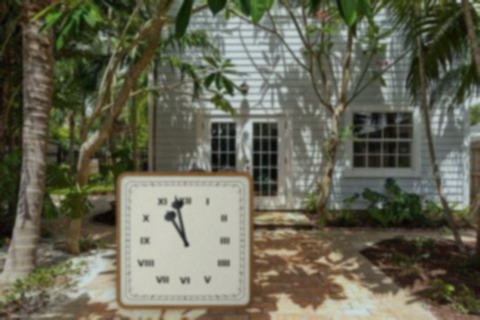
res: 10 h 58 min
